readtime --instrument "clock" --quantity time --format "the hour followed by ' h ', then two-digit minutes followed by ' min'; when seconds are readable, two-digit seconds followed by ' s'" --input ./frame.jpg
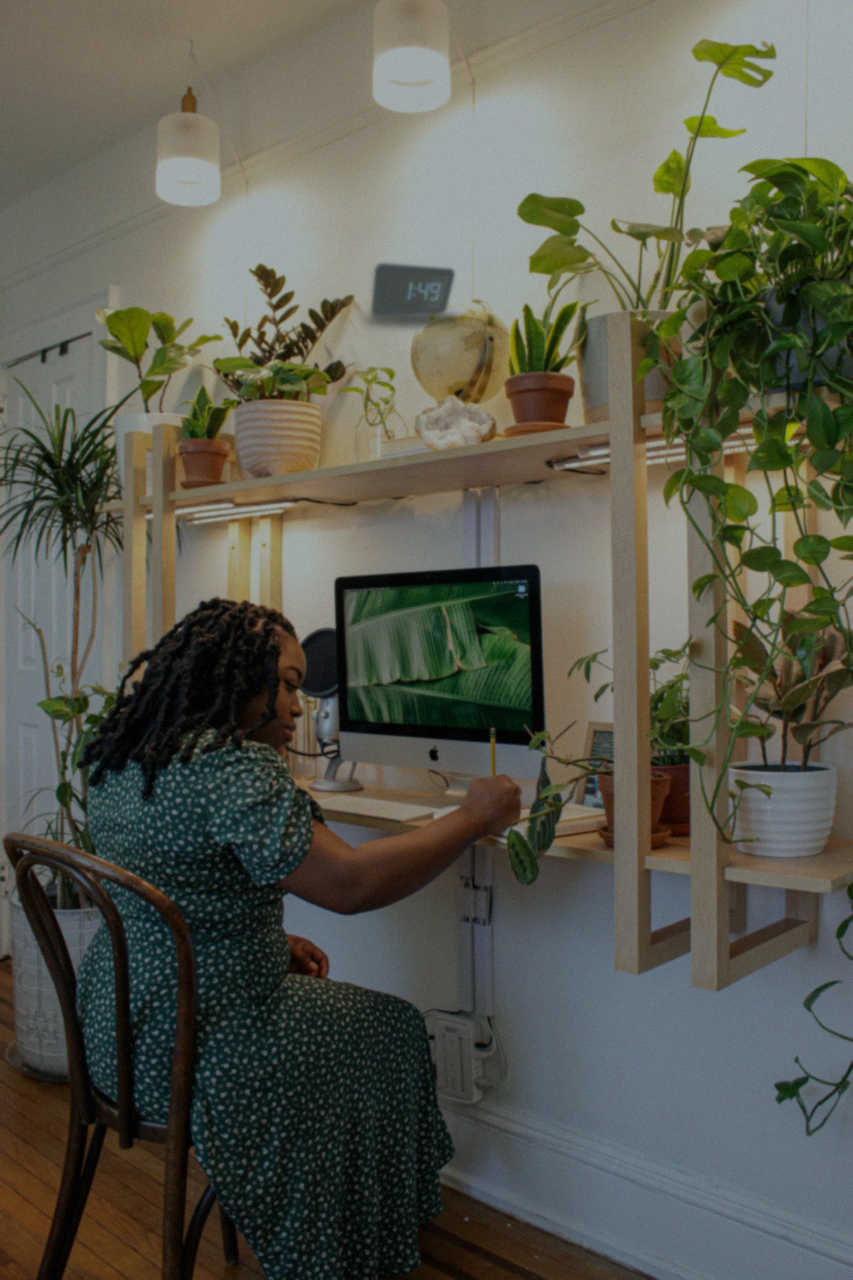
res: 1 h 49 min
